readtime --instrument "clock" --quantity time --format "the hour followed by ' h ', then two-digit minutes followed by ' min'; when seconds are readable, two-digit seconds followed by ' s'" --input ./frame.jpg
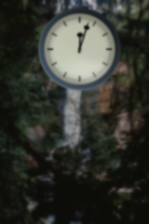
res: 12 h 03 min
